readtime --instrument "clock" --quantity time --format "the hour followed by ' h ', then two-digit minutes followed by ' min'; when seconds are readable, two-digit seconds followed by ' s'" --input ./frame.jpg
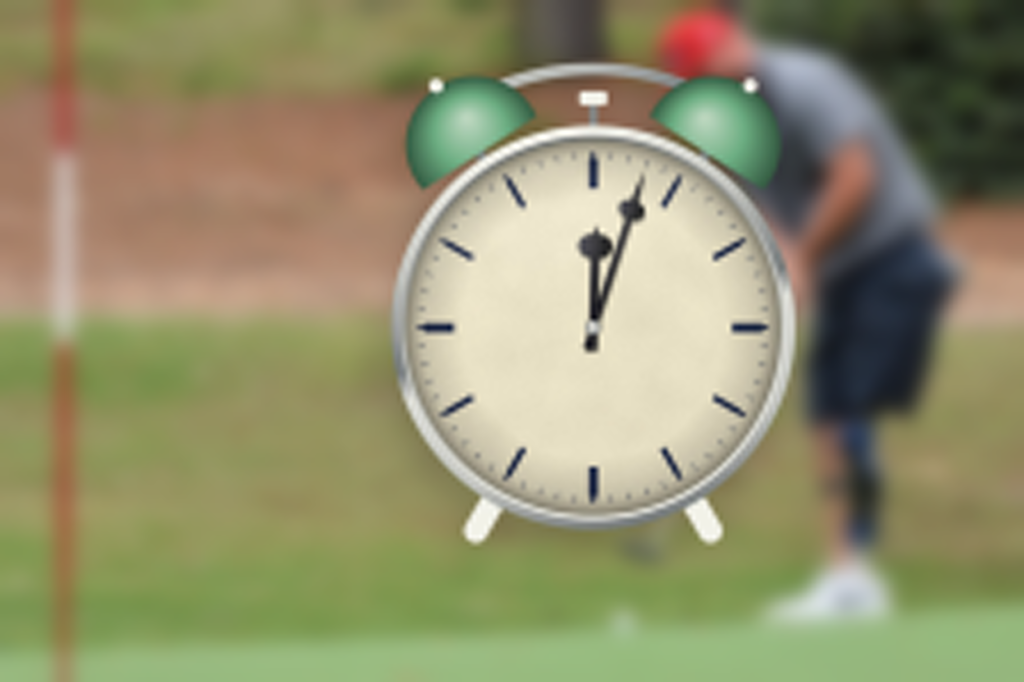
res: 12 h 03 min
